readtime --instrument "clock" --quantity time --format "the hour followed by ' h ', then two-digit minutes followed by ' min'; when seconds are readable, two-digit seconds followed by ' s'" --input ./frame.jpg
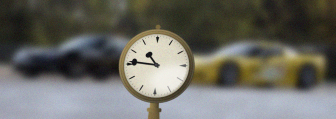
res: 10 h 46 min
